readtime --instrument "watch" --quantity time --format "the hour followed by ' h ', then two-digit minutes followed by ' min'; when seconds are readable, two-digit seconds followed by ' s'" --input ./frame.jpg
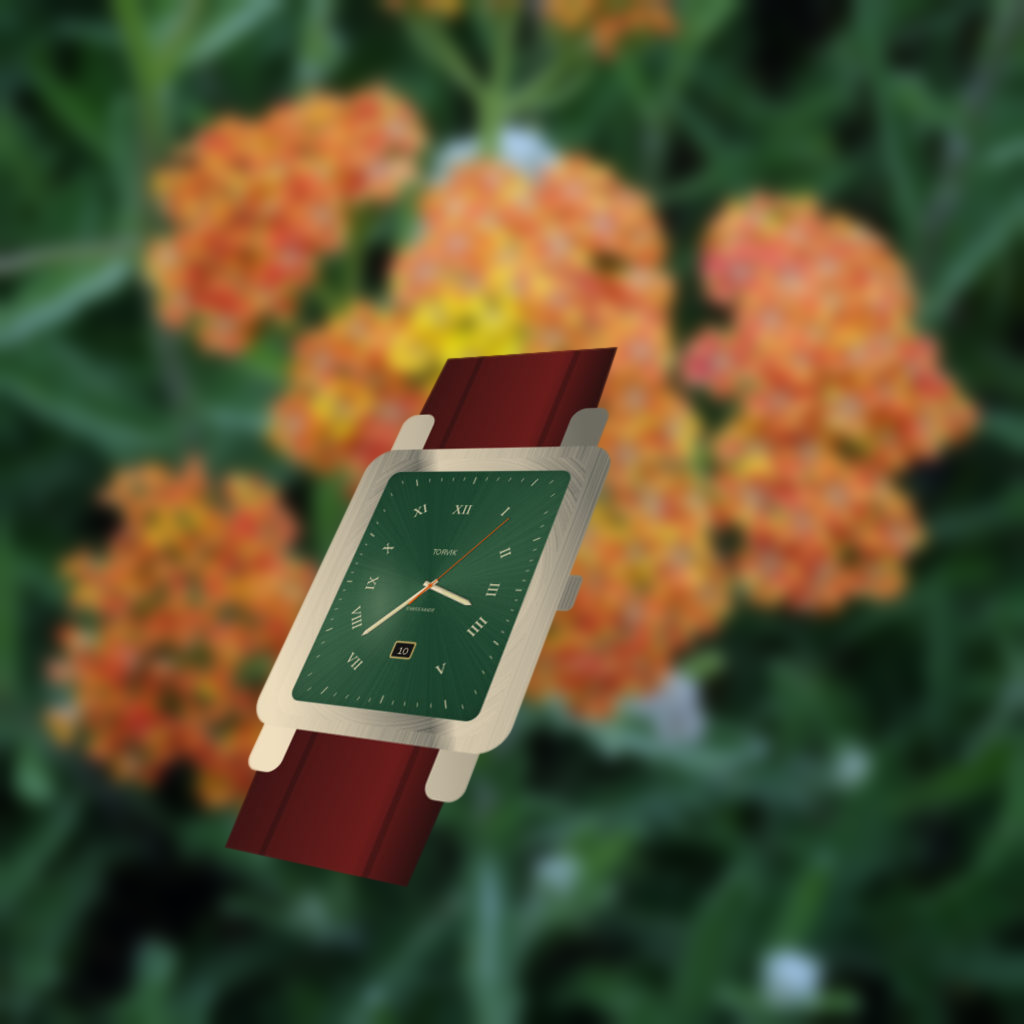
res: 3 h 37 min 06 s
